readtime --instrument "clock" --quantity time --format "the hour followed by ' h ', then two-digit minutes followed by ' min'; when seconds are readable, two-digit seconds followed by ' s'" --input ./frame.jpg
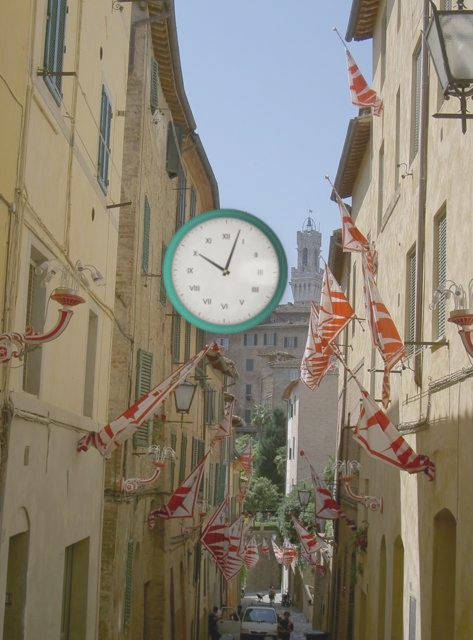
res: 10 h 03 min
